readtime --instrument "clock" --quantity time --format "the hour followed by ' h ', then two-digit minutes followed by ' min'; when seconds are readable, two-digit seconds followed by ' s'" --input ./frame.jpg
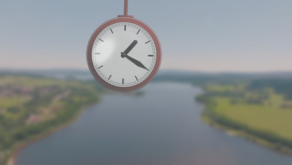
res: 1 h 20 min
